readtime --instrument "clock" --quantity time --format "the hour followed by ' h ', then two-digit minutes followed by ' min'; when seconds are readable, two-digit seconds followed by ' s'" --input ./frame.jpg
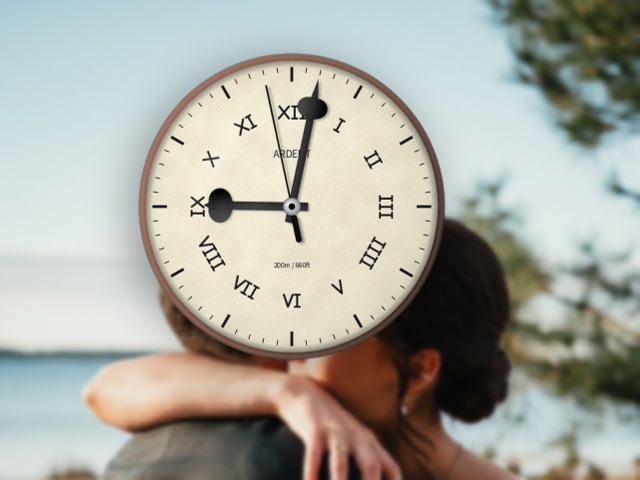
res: 9 h 01 min 58 s
